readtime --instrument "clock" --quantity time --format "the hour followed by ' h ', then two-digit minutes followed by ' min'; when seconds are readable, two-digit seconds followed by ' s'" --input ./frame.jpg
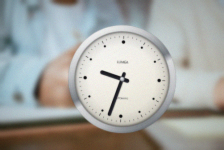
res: 9 h 33 min
